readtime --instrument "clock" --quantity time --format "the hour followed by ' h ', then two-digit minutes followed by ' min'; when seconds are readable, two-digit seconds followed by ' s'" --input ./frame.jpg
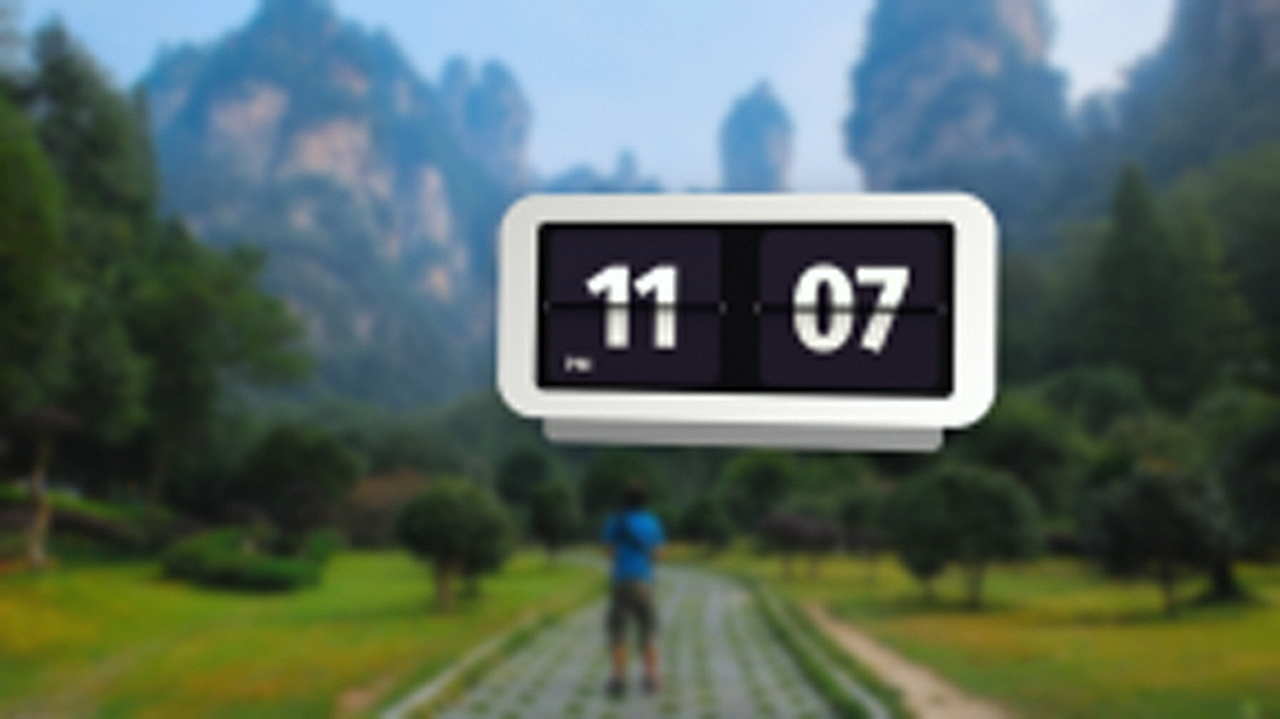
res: 11 h 07 min
